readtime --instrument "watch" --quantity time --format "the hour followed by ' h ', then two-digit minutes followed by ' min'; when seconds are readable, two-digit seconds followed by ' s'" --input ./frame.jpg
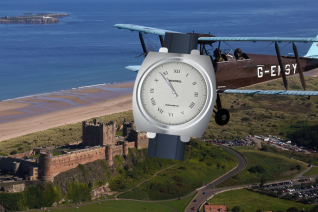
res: 10 h 53 min
